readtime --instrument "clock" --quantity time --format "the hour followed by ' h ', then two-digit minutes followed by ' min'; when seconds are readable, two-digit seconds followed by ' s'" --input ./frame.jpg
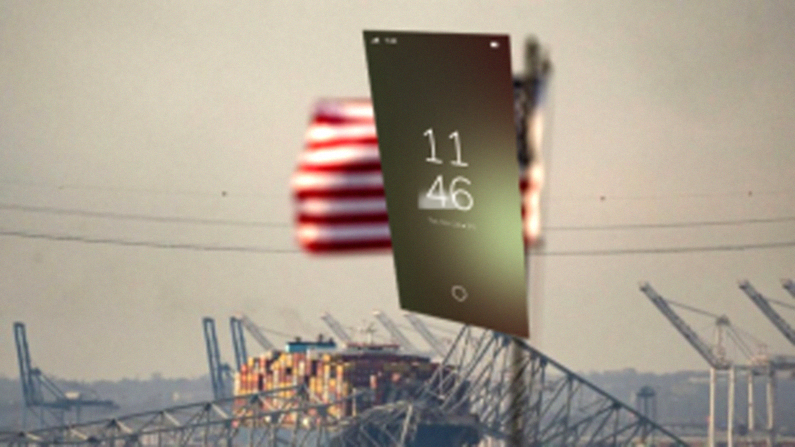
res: 11 h 46 min
